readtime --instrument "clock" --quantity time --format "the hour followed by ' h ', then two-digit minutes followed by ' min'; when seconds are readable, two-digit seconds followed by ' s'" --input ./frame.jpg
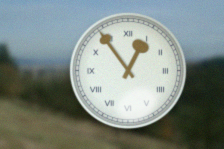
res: 12 h 54 min
